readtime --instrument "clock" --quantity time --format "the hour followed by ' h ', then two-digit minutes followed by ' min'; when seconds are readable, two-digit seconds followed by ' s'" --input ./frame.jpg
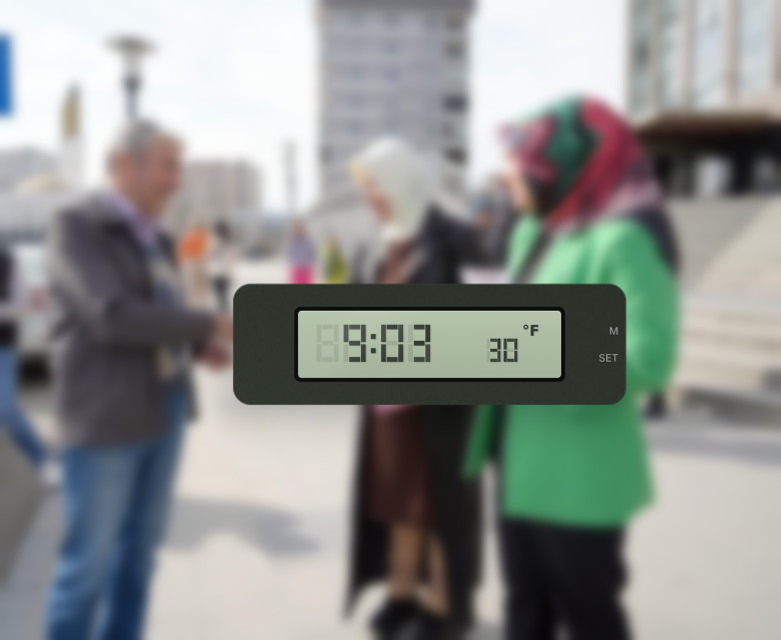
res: 9 h 03 min
